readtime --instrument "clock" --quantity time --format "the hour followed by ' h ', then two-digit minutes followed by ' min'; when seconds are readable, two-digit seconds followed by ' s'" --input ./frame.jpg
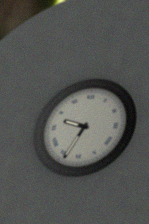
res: 9 h 34 min
